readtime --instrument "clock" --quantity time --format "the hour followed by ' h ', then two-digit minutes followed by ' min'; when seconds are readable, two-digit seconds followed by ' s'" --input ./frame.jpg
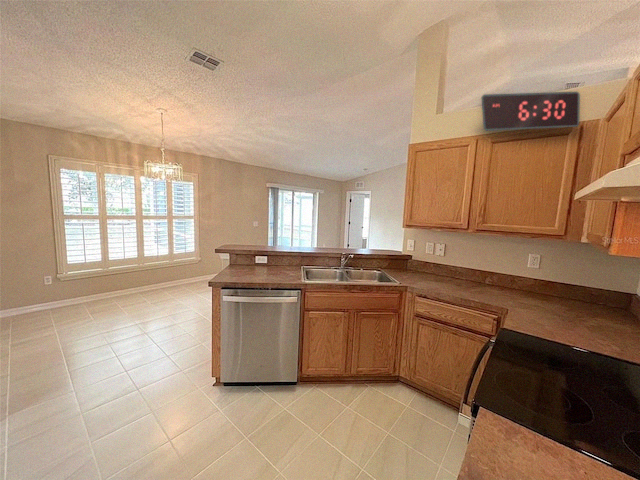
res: 6 h 30 min
